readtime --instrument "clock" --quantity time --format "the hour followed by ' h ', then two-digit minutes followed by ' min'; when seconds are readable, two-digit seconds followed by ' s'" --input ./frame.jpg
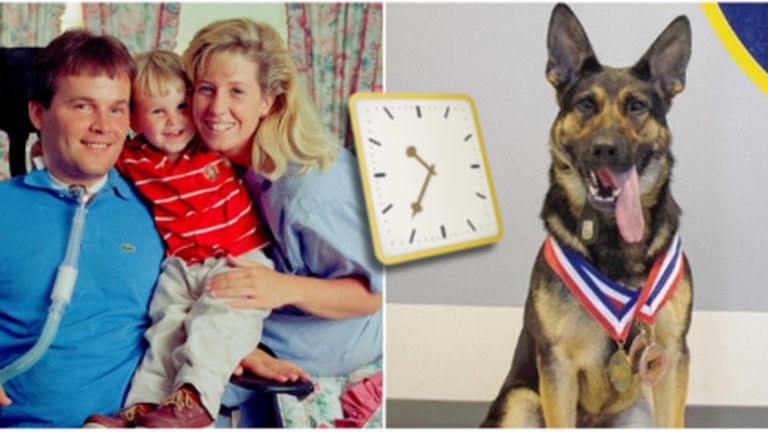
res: 10 h 36 min
